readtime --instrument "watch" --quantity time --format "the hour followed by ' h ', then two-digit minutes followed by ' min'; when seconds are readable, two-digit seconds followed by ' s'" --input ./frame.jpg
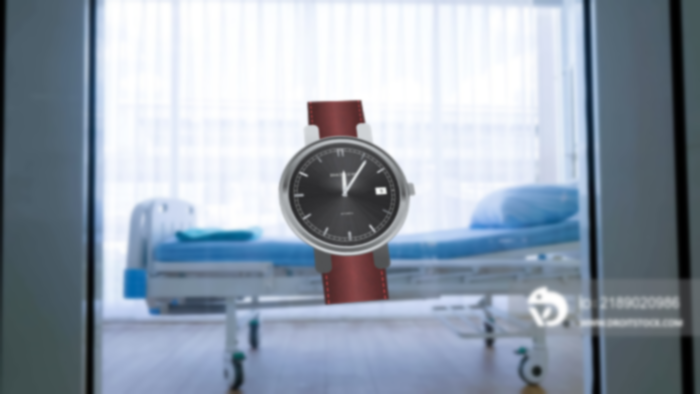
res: 12 h 06 min
